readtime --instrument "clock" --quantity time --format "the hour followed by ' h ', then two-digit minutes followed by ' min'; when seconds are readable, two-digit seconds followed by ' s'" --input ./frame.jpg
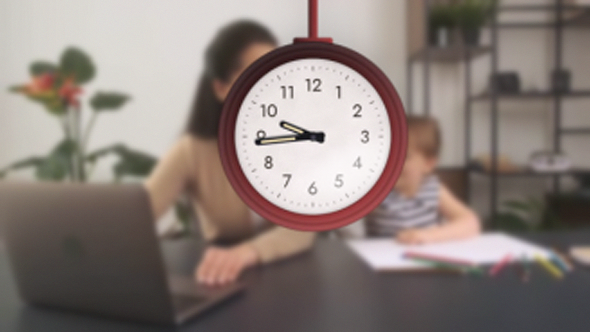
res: 9 h 44 min
